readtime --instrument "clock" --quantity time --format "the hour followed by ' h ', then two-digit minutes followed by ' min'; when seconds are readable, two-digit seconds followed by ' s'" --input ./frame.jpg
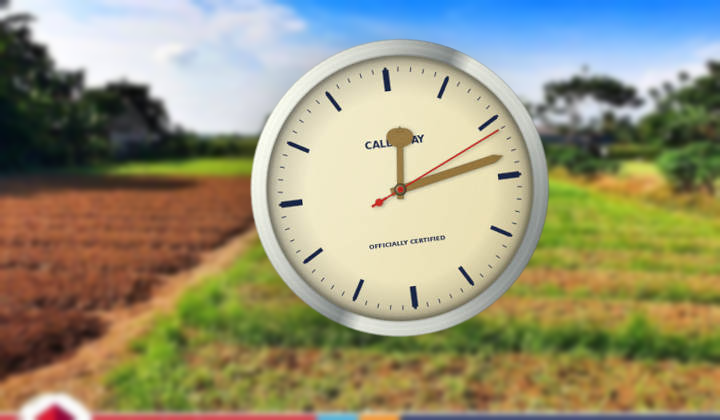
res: 12 h 13 min 11 s
